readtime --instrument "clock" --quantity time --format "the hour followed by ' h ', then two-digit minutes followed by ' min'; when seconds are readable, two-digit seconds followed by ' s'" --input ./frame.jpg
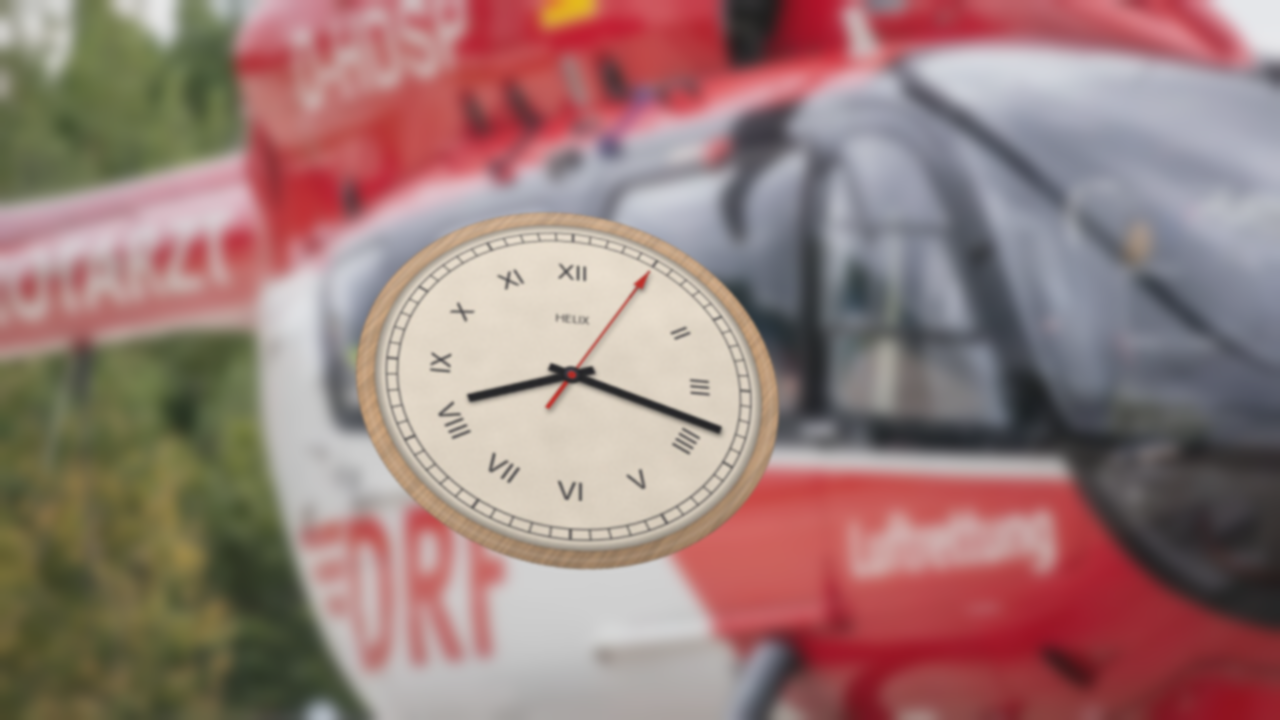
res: 8 h 18 min 05 s
